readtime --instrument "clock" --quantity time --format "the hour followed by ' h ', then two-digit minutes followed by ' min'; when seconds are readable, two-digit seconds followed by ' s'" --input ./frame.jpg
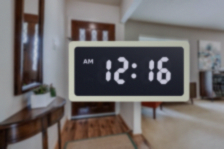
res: 12 h 16 min
